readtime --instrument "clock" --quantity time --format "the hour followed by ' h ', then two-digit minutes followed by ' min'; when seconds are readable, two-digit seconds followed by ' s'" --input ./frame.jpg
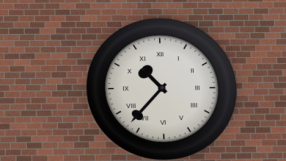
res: 10 h 37 min
